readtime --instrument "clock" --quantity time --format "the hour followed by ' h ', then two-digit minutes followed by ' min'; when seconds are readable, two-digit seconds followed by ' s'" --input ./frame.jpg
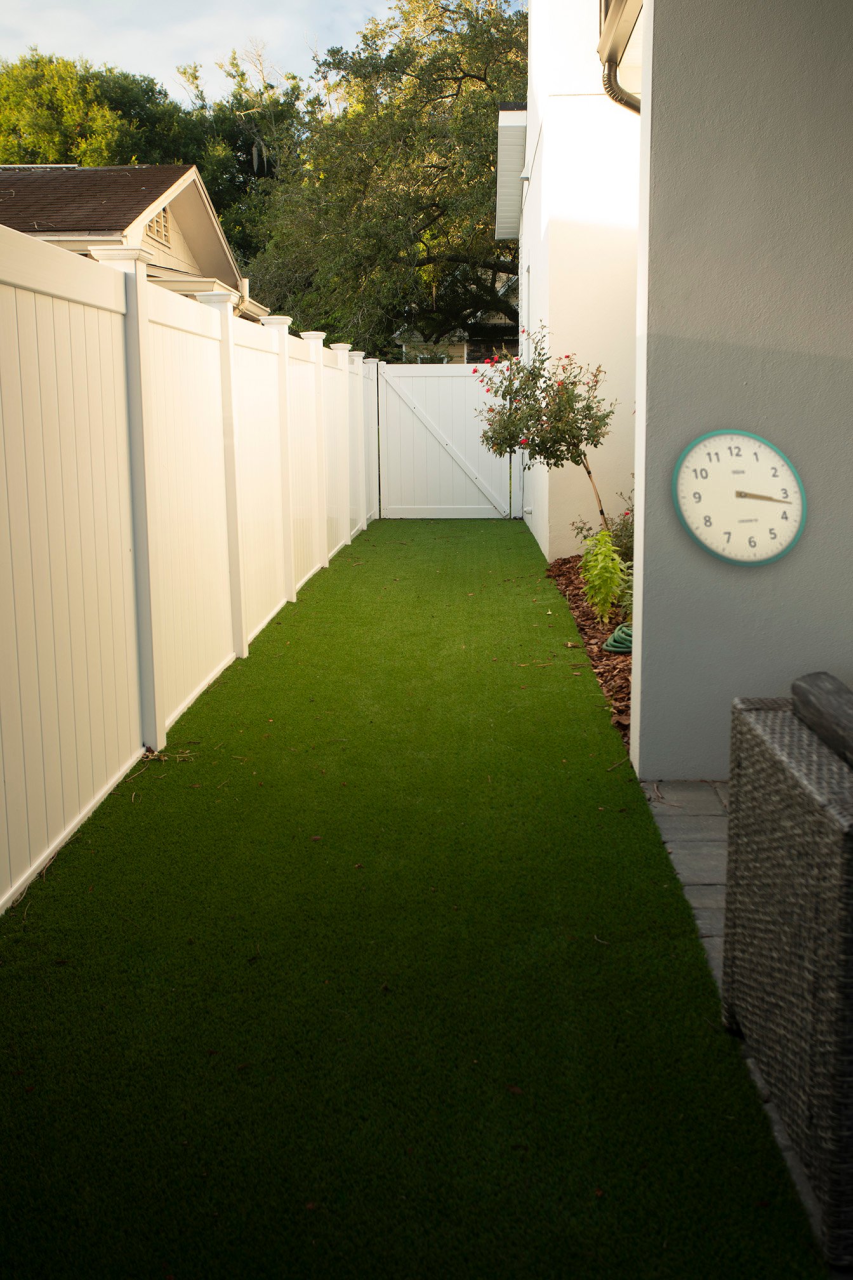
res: 3 h 17 min
